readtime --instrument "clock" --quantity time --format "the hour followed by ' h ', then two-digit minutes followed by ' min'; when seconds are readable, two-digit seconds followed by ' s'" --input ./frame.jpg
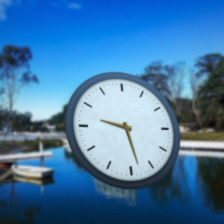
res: 9 h 28 min
